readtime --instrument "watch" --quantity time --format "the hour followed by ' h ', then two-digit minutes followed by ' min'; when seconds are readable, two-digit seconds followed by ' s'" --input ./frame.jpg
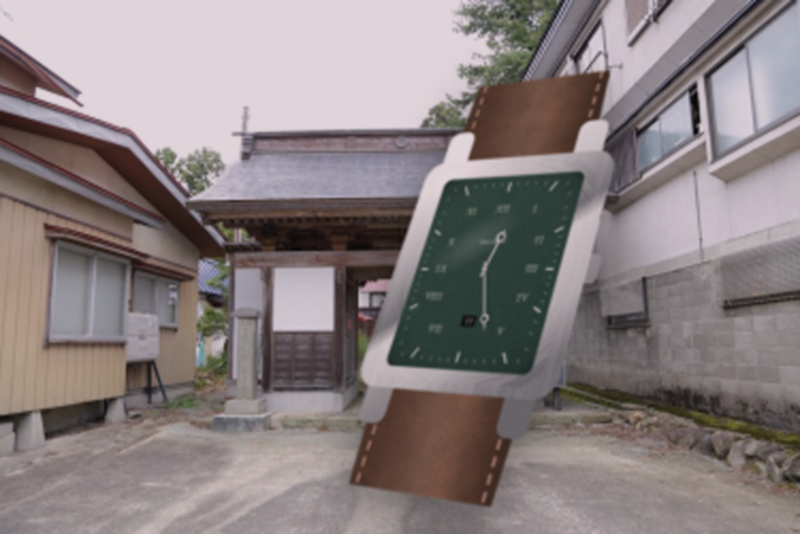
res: 12 h 27 min
